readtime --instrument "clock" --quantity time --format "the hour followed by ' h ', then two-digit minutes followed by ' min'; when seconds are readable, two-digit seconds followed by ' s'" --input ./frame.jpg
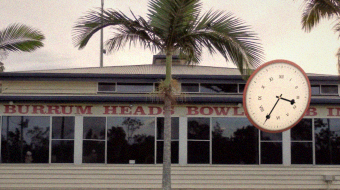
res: 3 h 35 min
